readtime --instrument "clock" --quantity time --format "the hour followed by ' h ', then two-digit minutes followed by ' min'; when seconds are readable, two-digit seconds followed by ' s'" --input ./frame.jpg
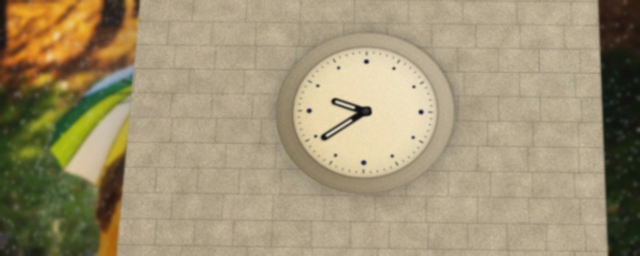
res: 9 h 39 min
